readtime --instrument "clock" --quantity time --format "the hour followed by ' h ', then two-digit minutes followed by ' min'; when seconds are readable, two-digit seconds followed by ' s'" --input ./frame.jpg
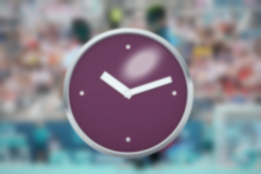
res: 10 h 12 min
